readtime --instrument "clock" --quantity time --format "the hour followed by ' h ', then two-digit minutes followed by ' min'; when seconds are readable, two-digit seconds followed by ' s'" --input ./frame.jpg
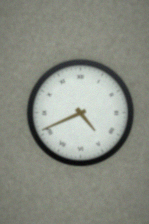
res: 4 h 41 min
